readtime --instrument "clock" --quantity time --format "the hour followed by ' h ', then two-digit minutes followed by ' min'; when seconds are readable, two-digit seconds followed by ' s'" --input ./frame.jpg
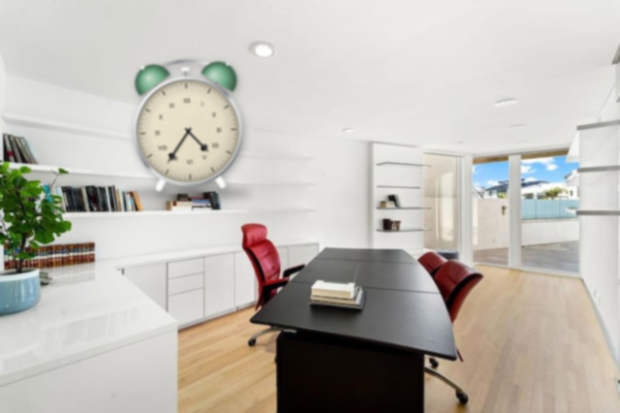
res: 4 h 36 min
